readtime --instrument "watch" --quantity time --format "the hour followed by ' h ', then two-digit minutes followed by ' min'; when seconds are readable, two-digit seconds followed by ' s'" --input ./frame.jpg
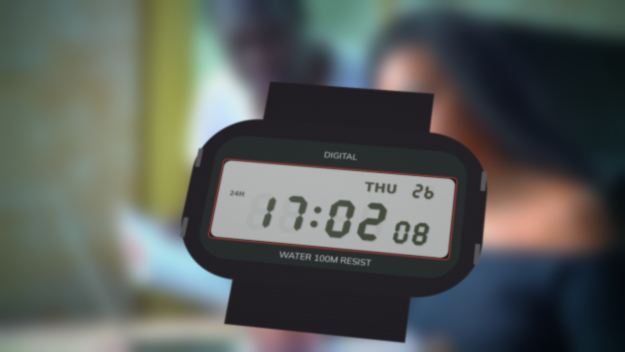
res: 17 h 02 min 08 s
